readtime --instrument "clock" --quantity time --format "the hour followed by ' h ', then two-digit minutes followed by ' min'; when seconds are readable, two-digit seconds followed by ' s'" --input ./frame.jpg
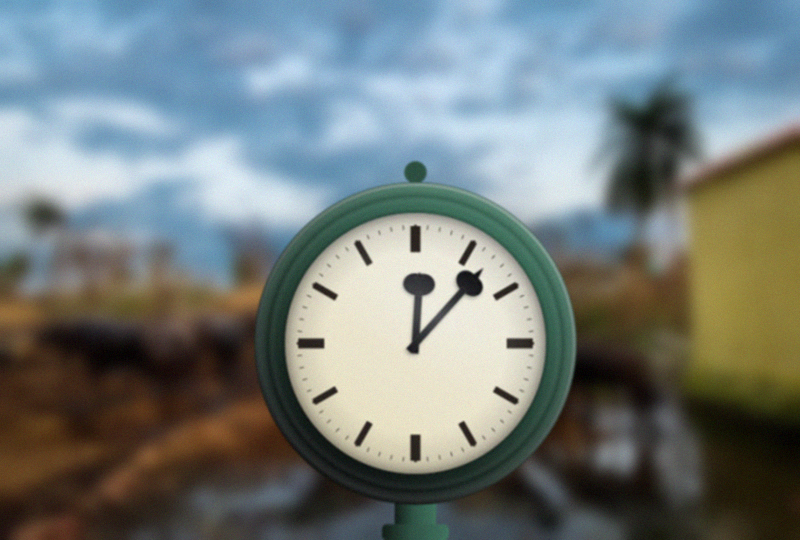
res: 12 h 07 min
